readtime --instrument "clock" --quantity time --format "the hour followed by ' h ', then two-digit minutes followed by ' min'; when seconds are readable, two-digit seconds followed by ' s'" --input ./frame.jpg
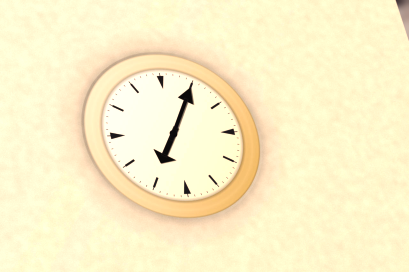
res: 7 h 05 min
